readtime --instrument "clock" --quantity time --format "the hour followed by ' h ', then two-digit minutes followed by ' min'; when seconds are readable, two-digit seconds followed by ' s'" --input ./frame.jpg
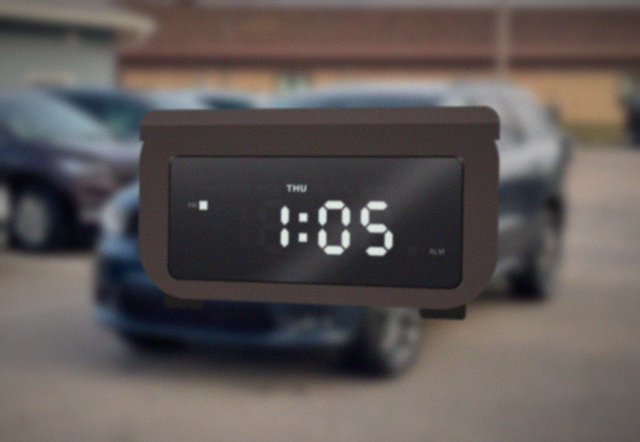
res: 1 h 05 min
